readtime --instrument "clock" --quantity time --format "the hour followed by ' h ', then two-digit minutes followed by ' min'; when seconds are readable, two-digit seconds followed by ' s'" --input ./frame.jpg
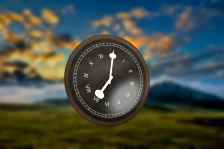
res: 7 h 00 min
